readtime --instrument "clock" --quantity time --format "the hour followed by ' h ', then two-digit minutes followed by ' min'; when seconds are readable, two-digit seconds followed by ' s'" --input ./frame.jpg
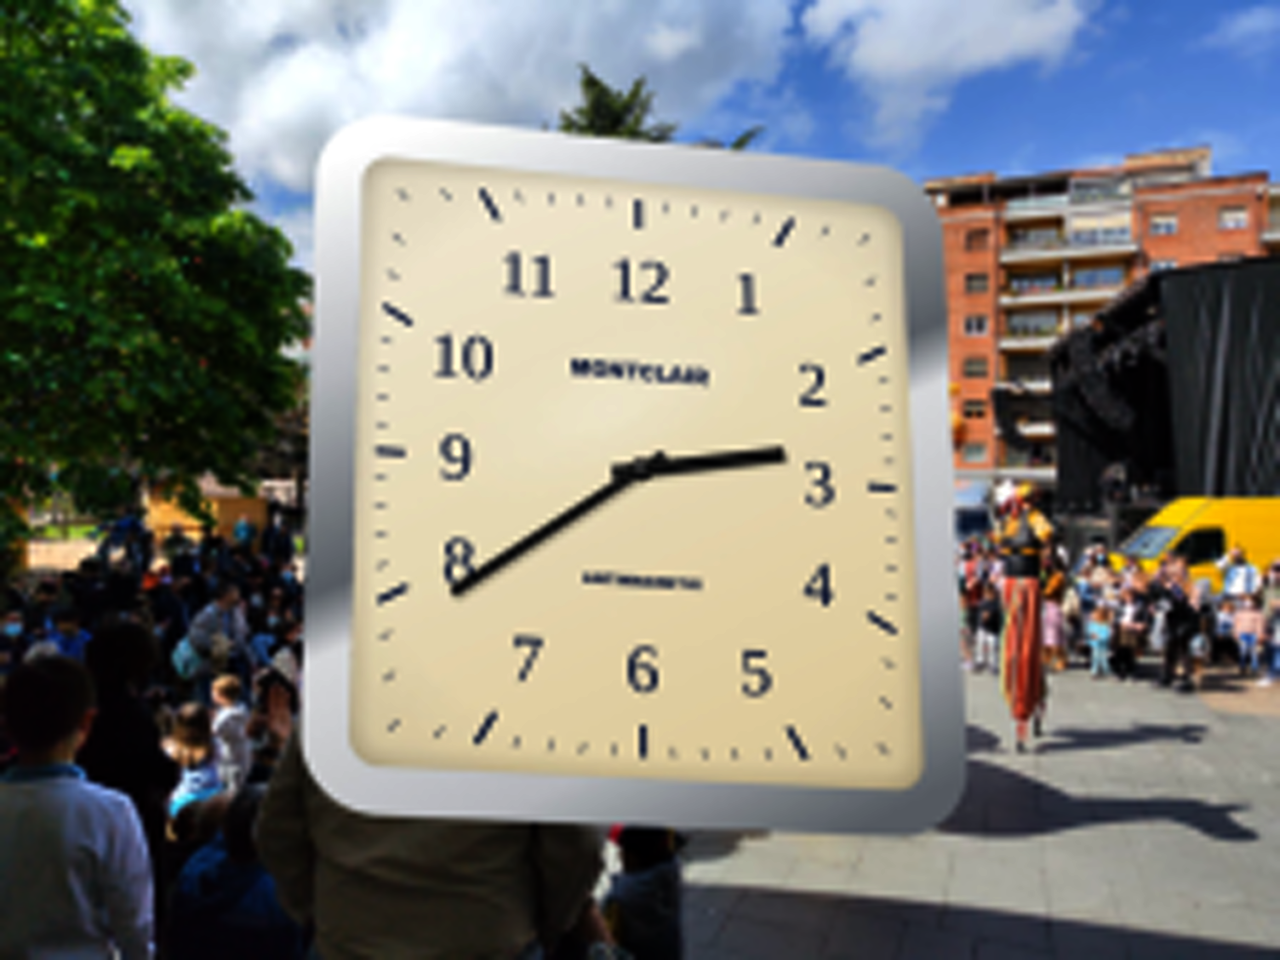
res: 2 h 39 min
